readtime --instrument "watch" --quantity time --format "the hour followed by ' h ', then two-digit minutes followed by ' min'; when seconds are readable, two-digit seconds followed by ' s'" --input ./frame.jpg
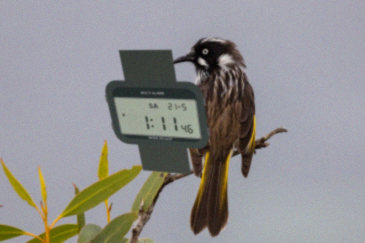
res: 1 h 11 min
